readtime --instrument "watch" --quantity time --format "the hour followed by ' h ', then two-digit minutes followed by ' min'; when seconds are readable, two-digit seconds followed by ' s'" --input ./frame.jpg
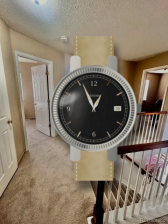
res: 12 h 56 min
